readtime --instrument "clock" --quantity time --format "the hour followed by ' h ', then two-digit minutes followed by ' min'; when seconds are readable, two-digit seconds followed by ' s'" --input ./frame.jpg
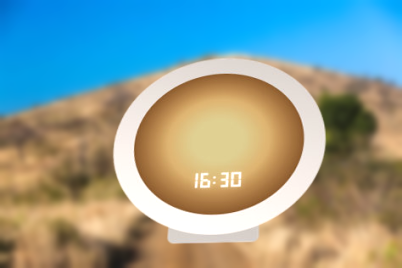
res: 16 h 30 min
